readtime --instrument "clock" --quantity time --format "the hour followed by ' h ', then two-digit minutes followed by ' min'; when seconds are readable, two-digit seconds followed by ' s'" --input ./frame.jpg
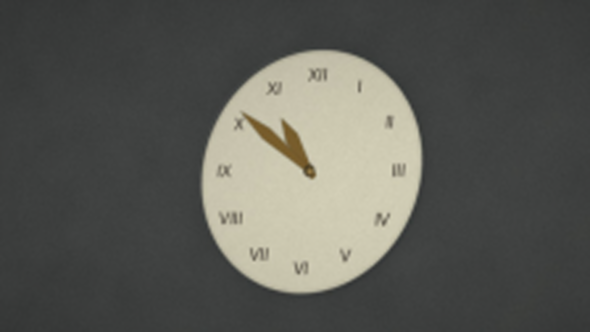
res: 10 h 51 min
